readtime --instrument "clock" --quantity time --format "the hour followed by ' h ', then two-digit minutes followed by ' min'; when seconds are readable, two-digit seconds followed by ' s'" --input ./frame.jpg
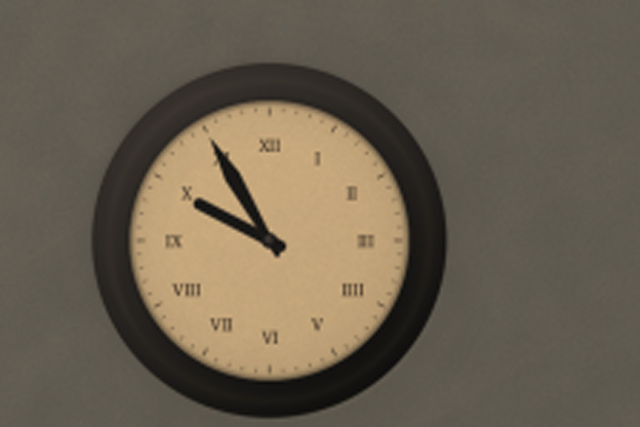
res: 9 h 55 min
